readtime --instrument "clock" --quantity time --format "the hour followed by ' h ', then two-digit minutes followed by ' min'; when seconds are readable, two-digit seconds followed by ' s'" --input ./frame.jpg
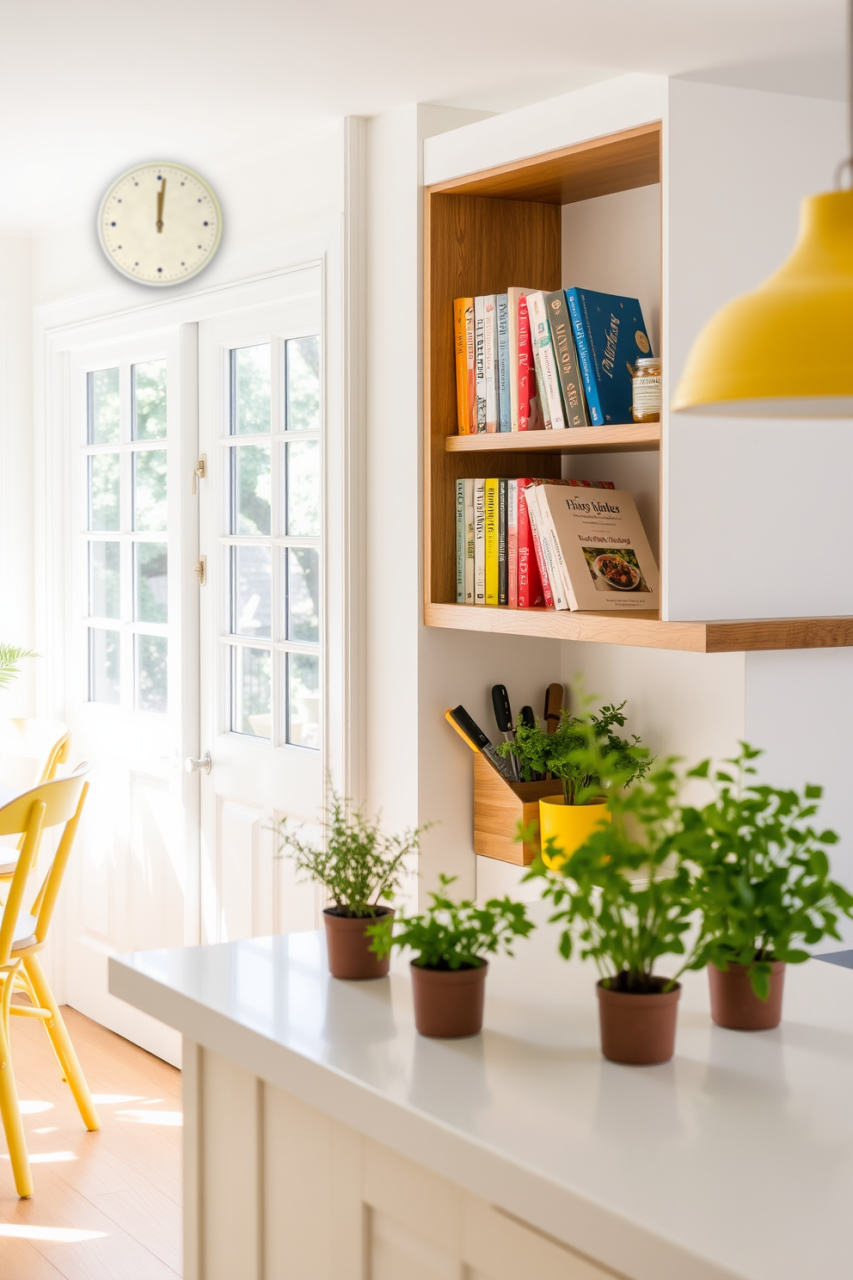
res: 12 h 01 min
